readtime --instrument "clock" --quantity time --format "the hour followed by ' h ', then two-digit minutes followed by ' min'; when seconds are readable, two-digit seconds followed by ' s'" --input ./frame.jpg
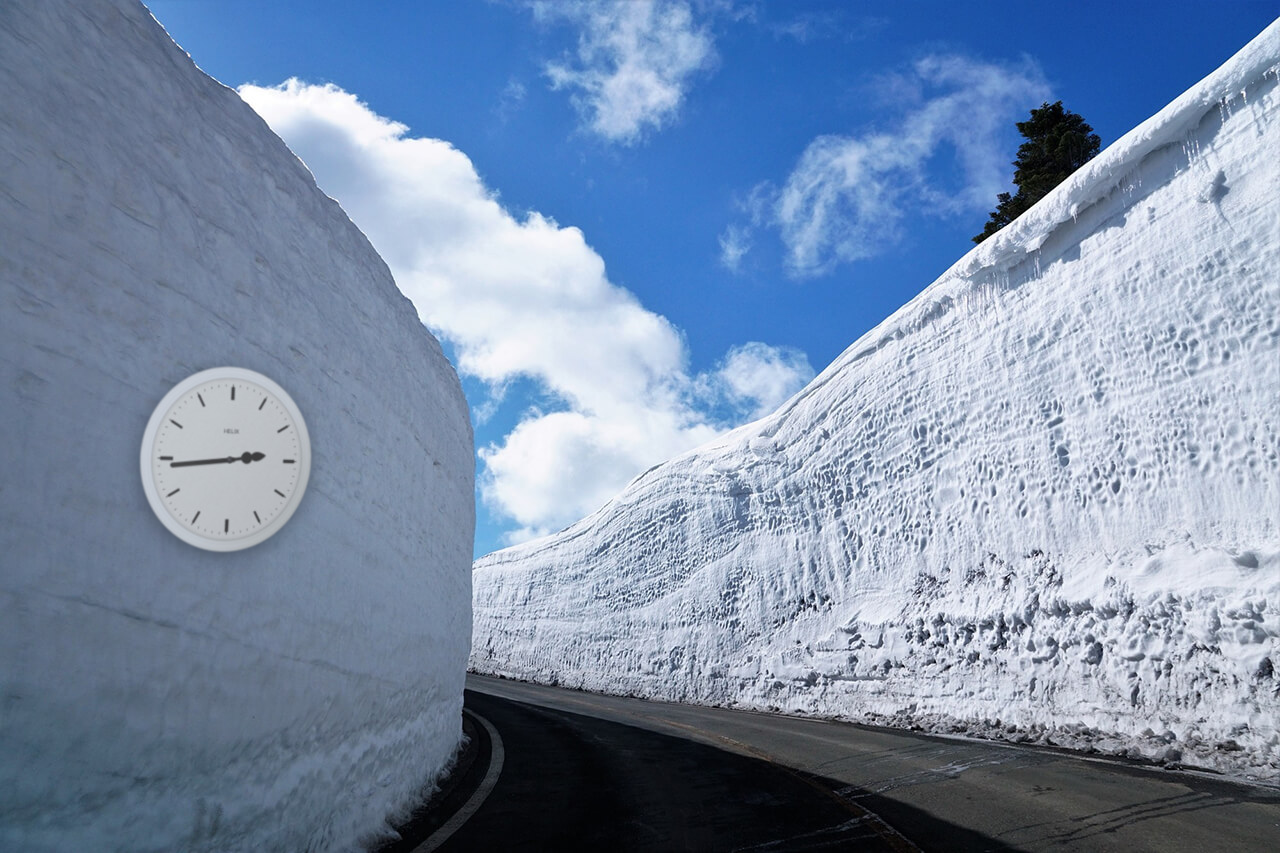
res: 2 h 44 min
